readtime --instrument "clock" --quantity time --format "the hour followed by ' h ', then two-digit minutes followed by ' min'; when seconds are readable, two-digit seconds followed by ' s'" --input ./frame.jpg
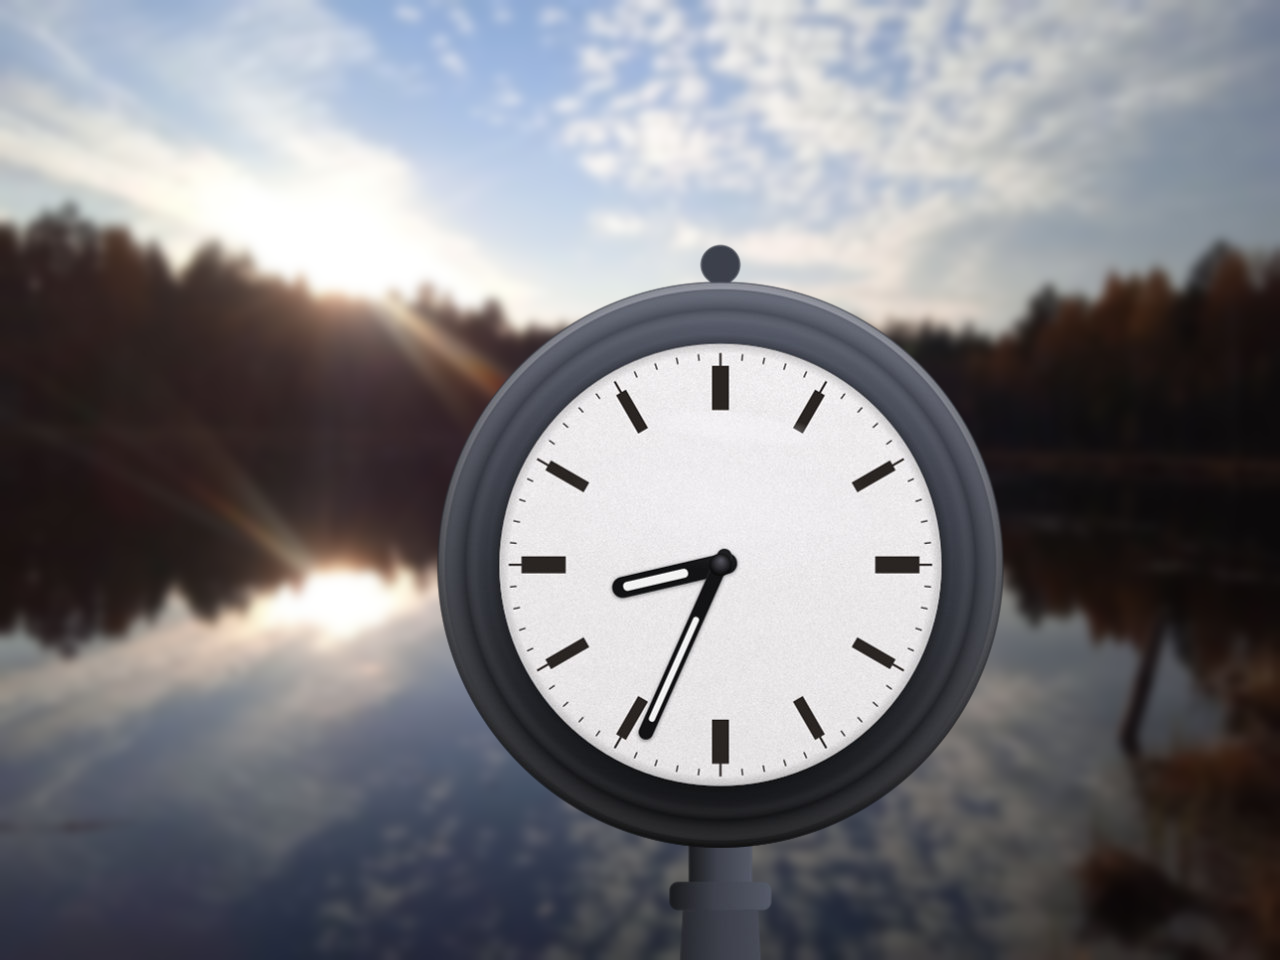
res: 8 h 34 min
